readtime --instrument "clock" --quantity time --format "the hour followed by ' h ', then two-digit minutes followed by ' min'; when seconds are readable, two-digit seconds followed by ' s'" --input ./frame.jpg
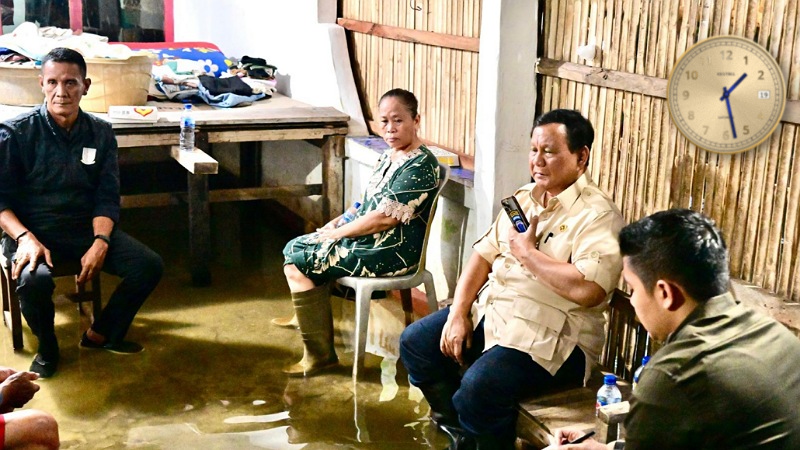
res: 1 h 28 min
